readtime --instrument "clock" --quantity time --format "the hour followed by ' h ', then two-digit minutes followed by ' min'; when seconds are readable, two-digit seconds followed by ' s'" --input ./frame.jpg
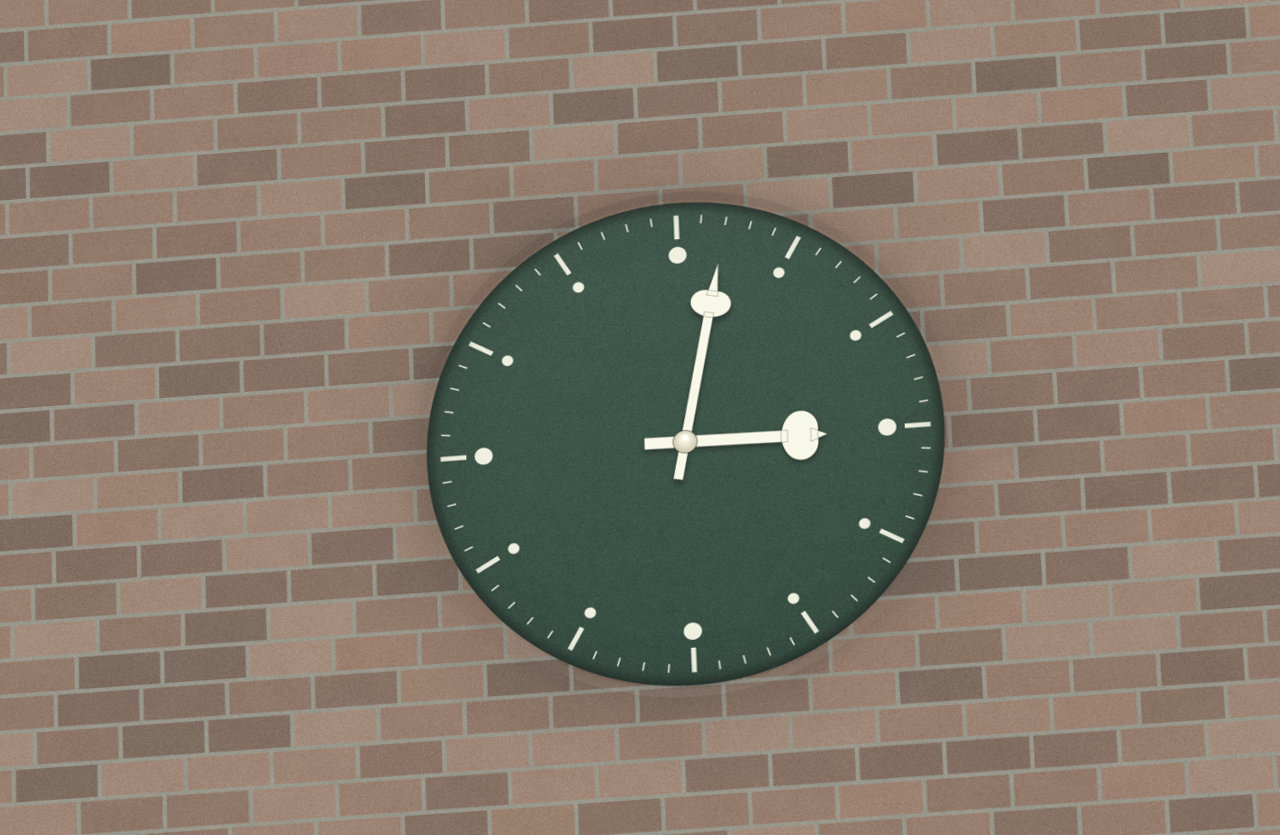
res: 3 h 02 min
